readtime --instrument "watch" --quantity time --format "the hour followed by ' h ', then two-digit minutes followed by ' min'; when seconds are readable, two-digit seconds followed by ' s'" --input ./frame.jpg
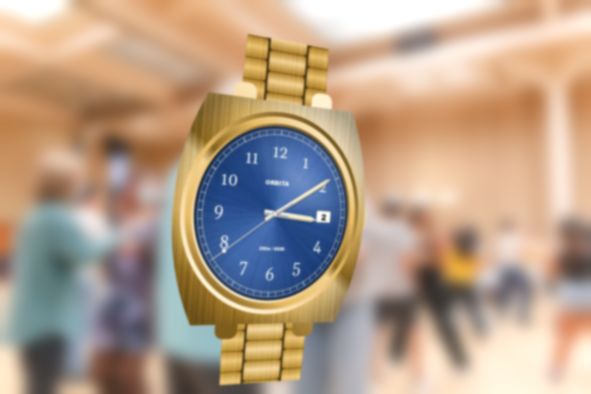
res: 3 h 09 min 39 s
